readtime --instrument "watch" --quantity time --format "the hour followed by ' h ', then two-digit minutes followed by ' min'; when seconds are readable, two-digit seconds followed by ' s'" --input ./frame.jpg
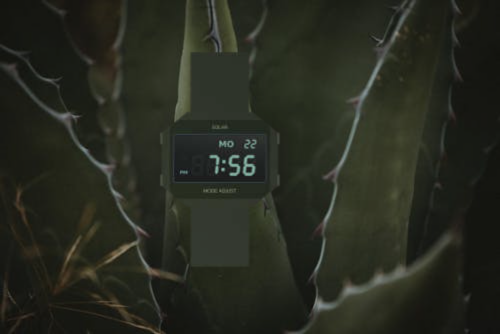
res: 7 h 56 min
